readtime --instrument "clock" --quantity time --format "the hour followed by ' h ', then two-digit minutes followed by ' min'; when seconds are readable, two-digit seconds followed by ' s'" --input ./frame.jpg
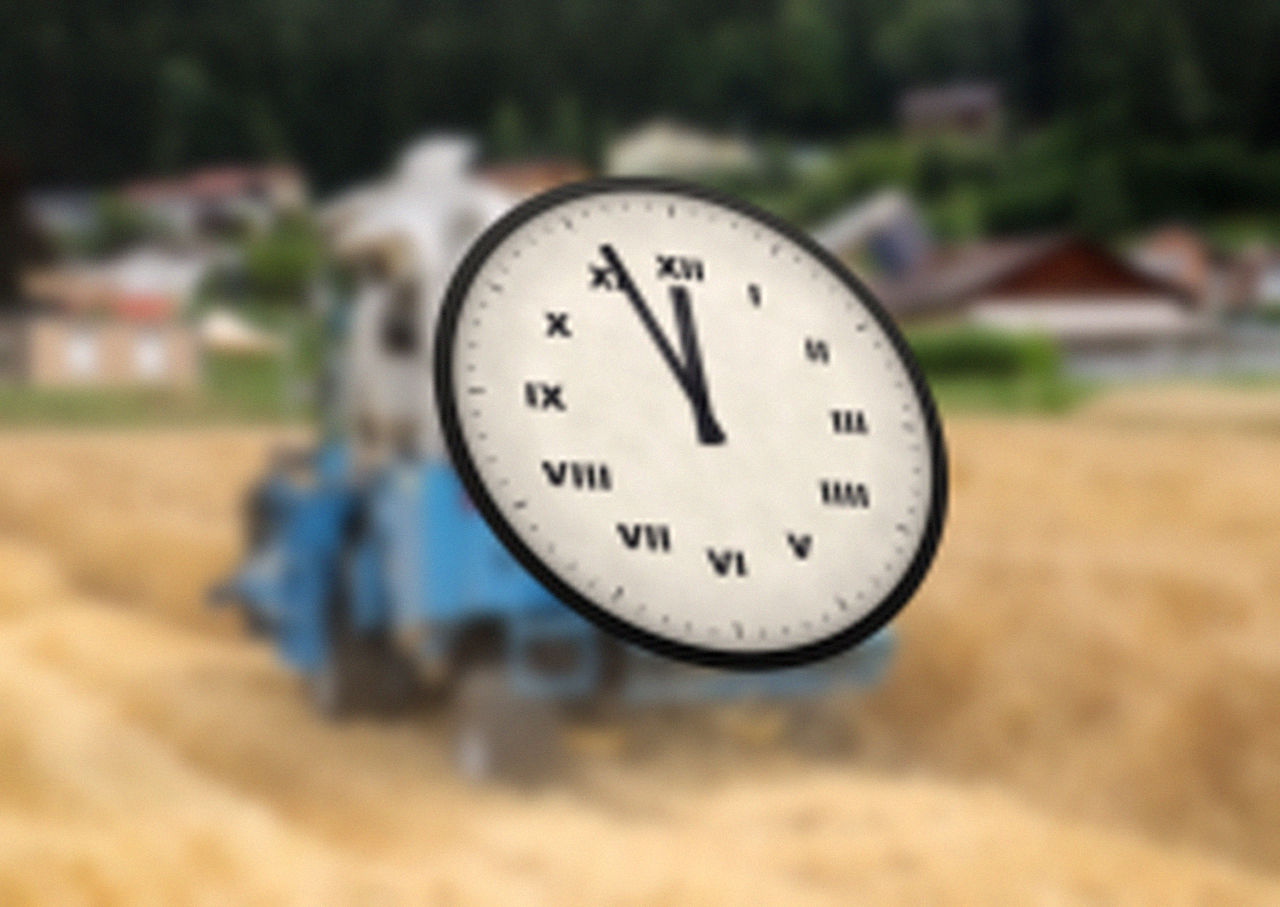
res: 11 h 56 min
